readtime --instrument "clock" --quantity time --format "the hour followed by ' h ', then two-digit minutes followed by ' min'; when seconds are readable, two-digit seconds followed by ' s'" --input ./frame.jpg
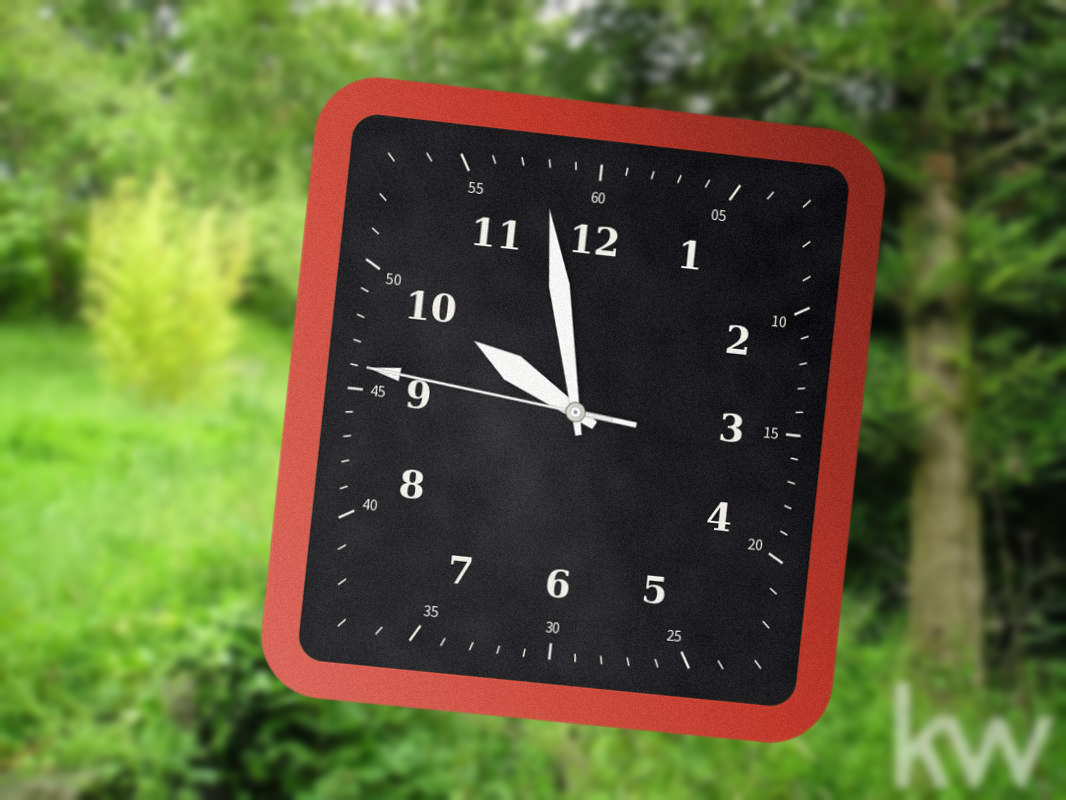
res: 9 h 57 min 46 s
